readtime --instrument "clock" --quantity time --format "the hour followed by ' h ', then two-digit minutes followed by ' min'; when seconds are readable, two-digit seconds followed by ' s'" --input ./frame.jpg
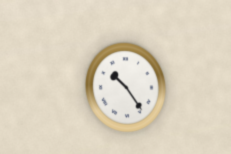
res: 10 h 24 min
